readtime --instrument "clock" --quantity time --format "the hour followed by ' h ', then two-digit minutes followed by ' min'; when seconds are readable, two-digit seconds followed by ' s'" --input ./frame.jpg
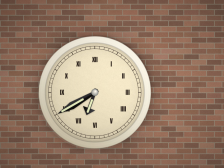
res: 6 h 40 min
